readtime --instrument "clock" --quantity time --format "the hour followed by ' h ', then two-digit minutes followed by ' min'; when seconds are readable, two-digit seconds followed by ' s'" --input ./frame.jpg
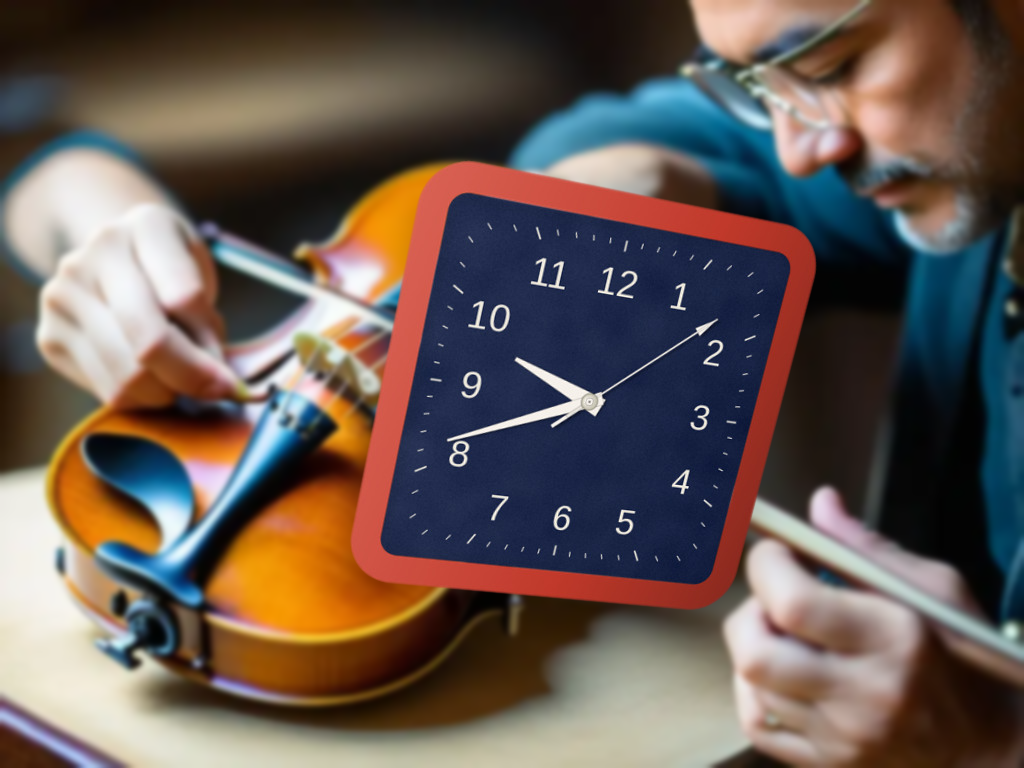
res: 9 h 41 min 08 s
